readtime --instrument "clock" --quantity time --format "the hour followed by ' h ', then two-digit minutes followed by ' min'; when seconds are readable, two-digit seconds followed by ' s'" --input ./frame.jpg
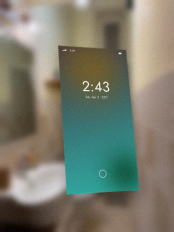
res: 2 h 43 min
